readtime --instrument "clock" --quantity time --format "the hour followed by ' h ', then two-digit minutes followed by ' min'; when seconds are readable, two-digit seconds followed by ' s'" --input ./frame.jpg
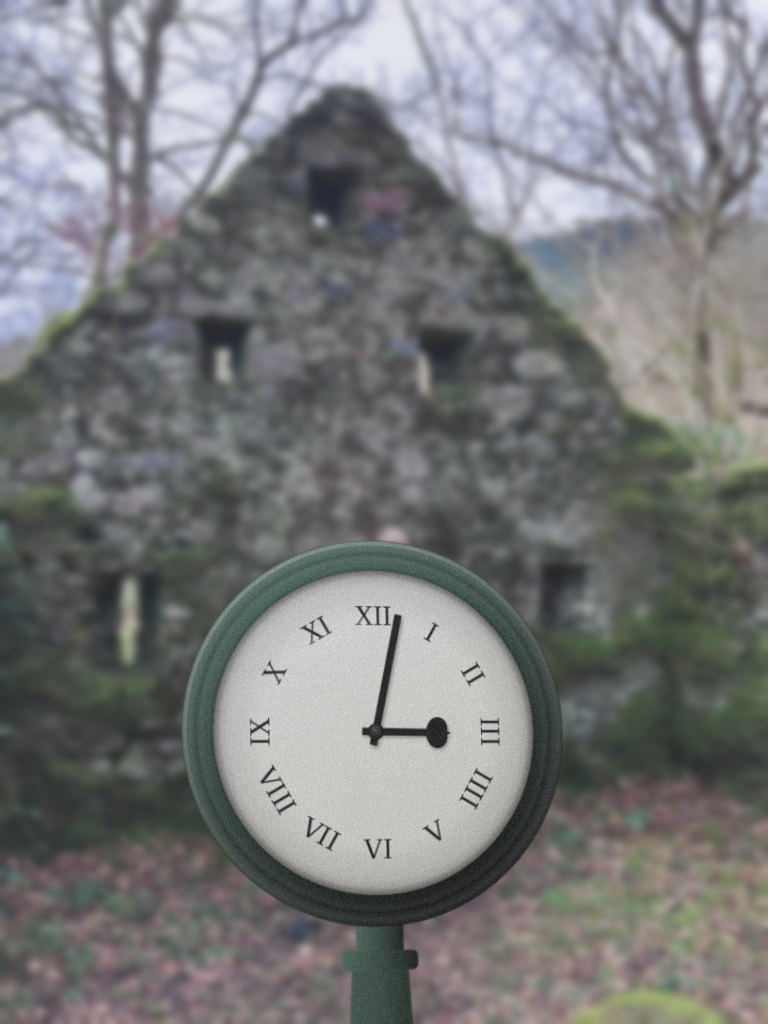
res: 3 h 02 min
